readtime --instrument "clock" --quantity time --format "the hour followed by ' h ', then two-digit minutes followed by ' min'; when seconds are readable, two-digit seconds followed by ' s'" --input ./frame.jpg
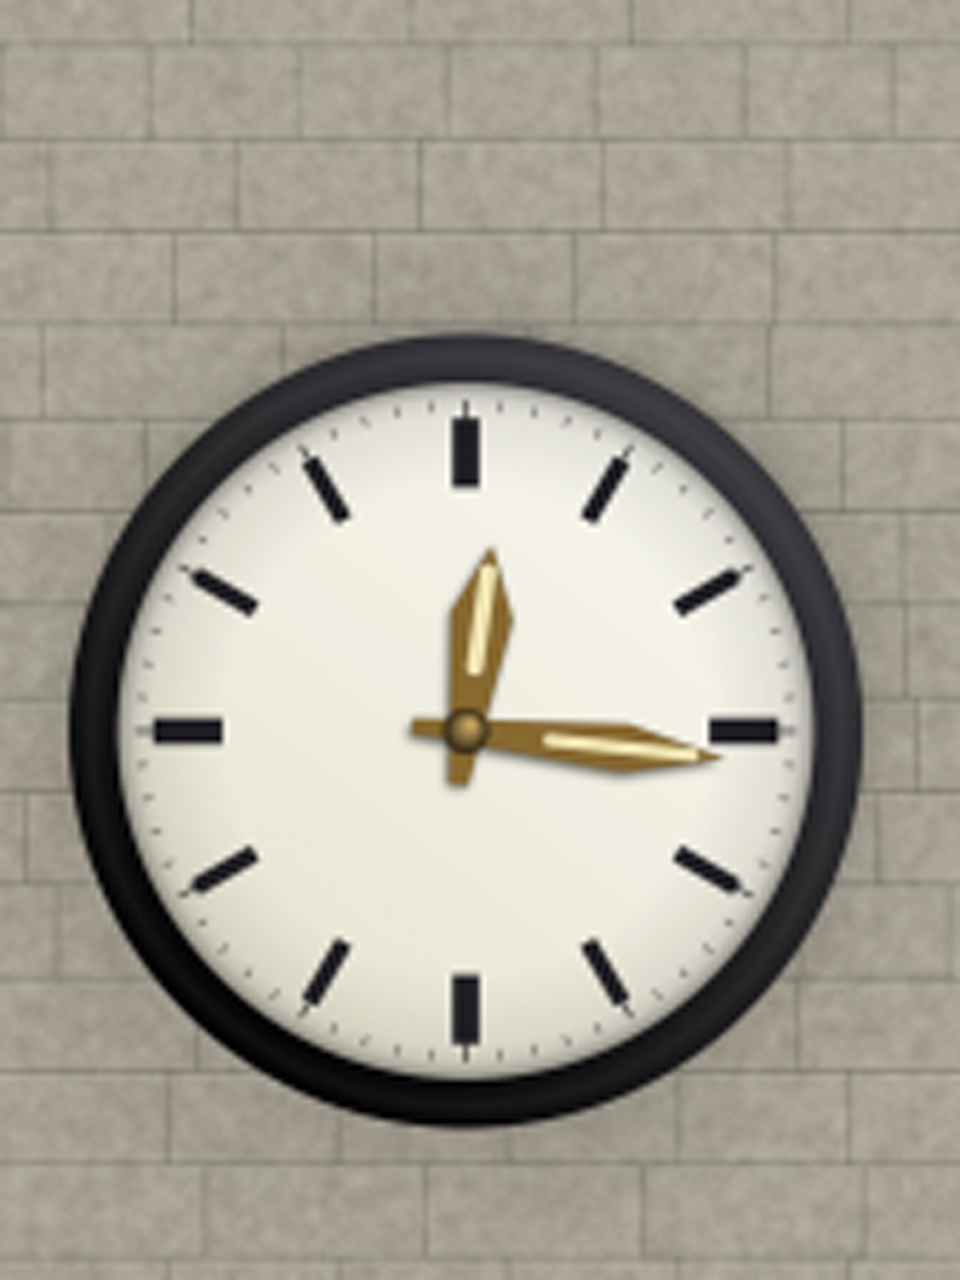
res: 12 h 16 min
